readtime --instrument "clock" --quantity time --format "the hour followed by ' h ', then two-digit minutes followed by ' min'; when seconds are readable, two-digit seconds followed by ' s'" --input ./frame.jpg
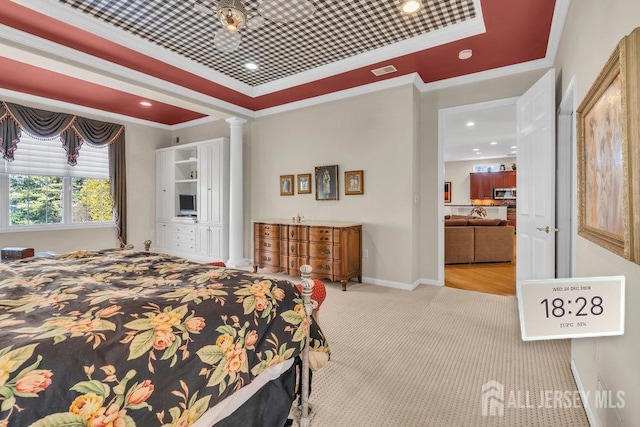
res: 18 h 28 min
